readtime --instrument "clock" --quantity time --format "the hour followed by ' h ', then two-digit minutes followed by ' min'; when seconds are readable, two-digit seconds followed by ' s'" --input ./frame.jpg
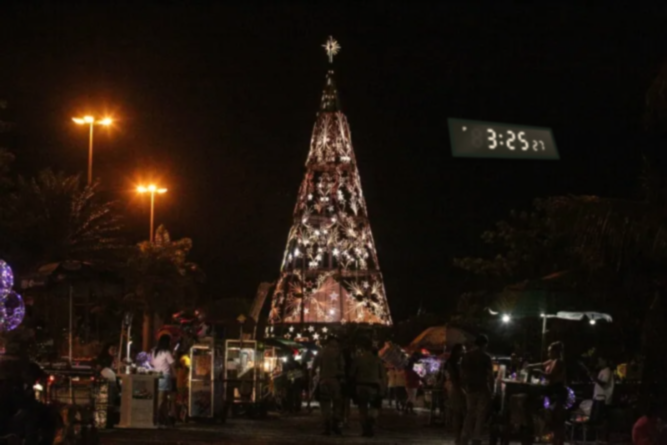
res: 3 h 25 min
